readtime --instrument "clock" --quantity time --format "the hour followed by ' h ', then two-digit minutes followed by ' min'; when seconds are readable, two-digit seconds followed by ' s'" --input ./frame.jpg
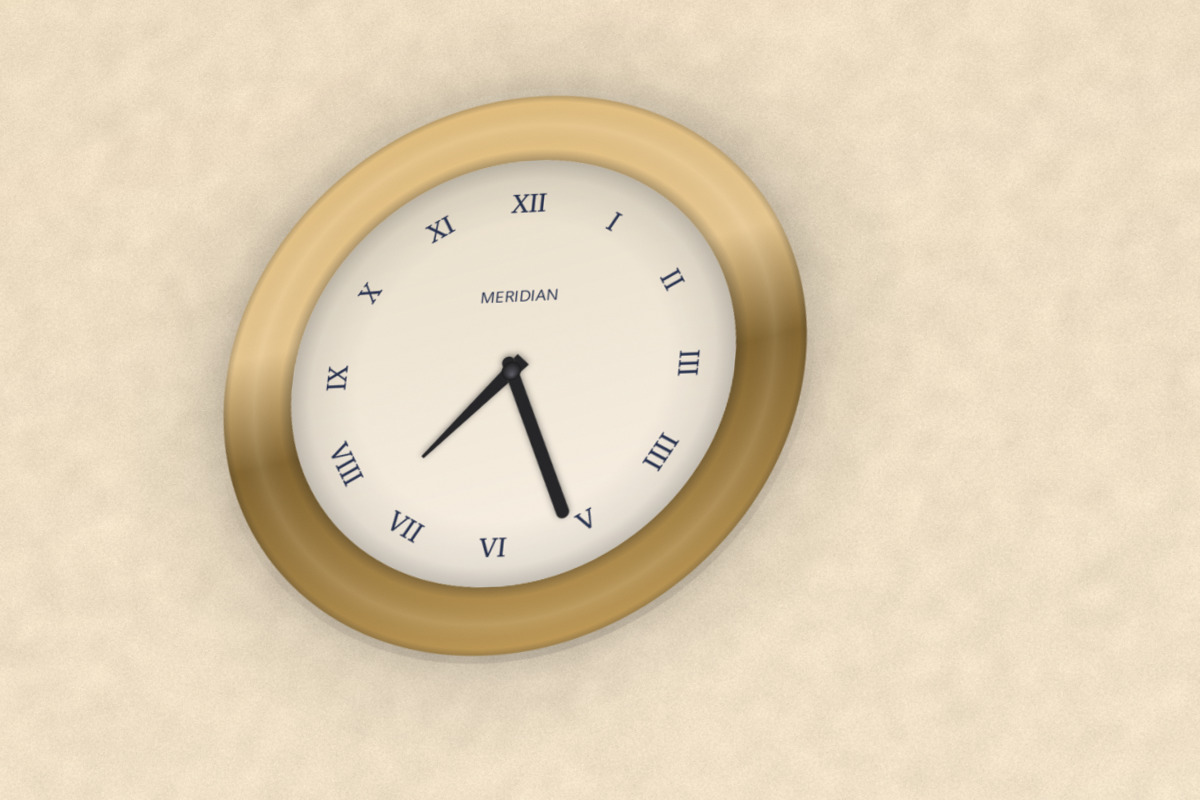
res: 7 h 26 min
